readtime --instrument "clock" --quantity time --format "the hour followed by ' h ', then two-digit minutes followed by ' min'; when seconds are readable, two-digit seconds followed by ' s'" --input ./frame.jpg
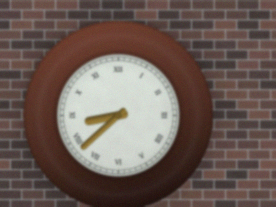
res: 8 h 38 min
